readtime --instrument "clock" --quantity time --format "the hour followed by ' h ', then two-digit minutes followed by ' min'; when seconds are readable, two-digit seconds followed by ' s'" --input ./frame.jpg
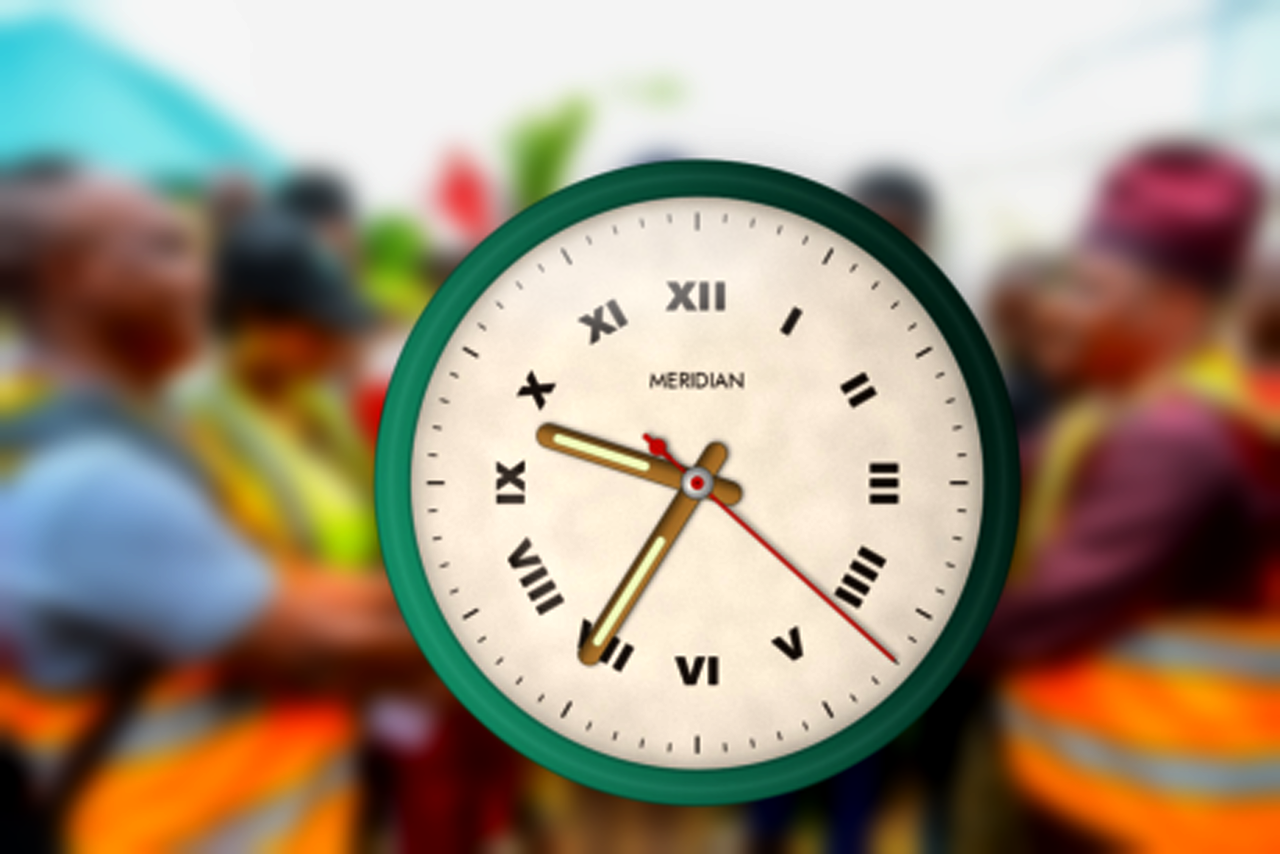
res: 9 h 35 min 22 s
